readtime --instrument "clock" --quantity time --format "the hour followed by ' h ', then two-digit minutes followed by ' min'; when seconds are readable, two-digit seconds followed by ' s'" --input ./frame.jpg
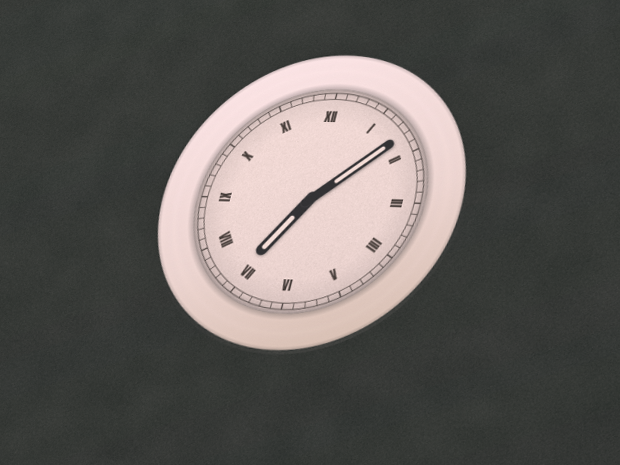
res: 7 h 08 min
